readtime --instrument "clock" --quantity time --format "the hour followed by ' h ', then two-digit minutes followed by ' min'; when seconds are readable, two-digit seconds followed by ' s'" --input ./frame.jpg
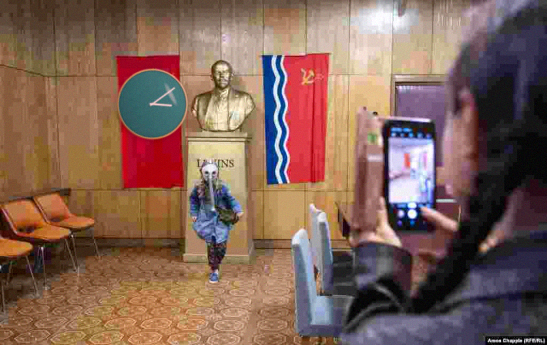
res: 3 h 09 min
